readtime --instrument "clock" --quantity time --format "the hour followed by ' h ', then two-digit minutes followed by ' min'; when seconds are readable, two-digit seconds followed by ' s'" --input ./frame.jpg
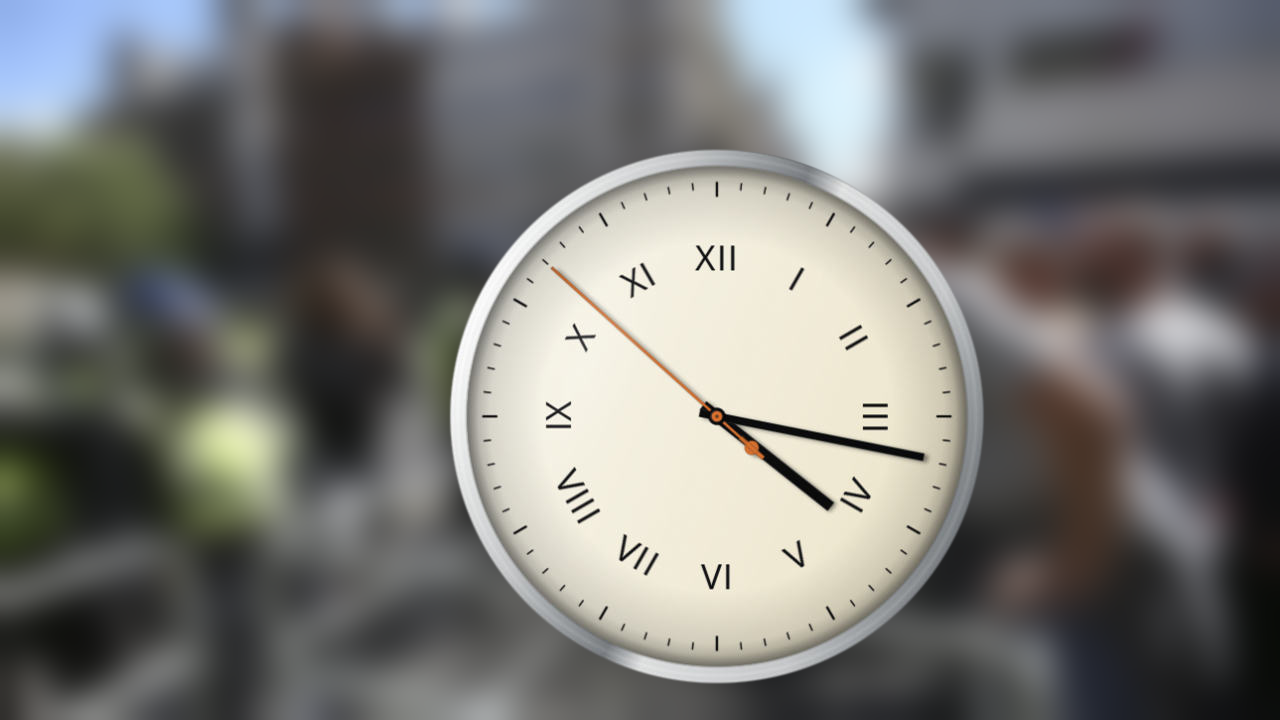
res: 4 h 16 min 52 s
